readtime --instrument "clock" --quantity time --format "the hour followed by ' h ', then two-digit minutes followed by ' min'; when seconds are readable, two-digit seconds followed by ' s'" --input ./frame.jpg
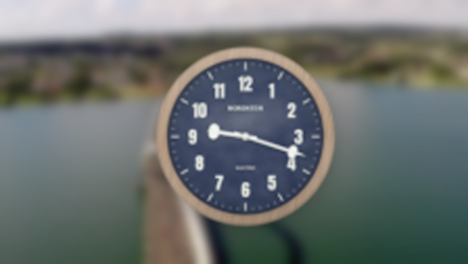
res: 9 h 18 min
